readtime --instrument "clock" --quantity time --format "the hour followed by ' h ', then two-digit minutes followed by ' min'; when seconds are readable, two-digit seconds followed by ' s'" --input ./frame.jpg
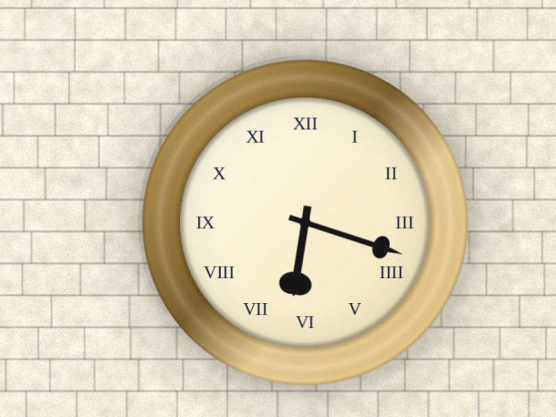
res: 6 h 18 min
